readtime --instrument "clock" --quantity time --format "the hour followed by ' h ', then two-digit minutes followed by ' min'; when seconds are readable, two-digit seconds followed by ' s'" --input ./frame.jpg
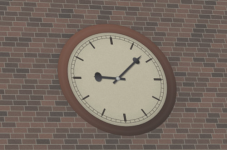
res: 9 h 08 min
